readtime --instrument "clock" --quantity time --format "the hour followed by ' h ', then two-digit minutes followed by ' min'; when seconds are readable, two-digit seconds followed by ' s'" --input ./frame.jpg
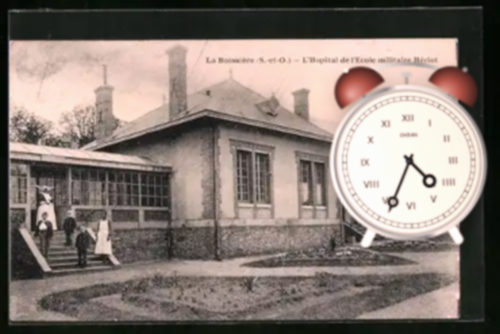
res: 4 h 34 min
